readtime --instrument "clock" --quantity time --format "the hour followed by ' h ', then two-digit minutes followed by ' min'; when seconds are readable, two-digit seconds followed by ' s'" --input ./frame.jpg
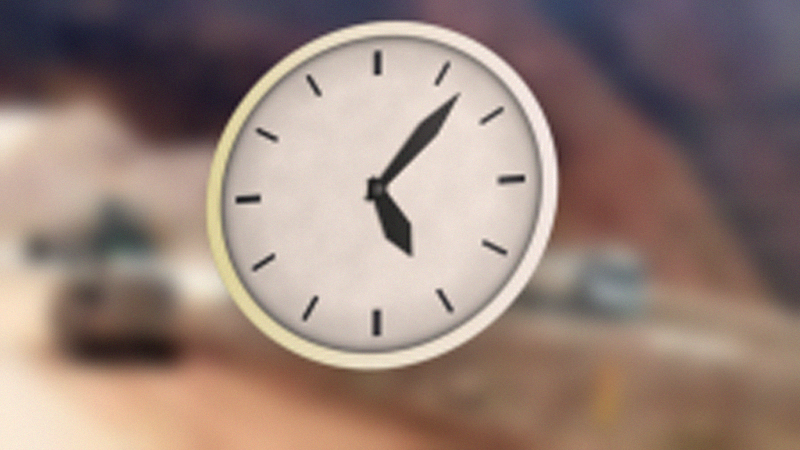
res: 5 h 07 min
